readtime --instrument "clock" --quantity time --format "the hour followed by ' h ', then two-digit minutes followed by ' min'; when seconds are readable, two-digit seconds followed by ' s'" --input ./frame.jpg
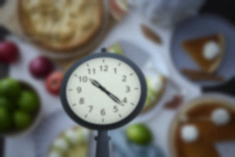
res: 10 h 22 min
